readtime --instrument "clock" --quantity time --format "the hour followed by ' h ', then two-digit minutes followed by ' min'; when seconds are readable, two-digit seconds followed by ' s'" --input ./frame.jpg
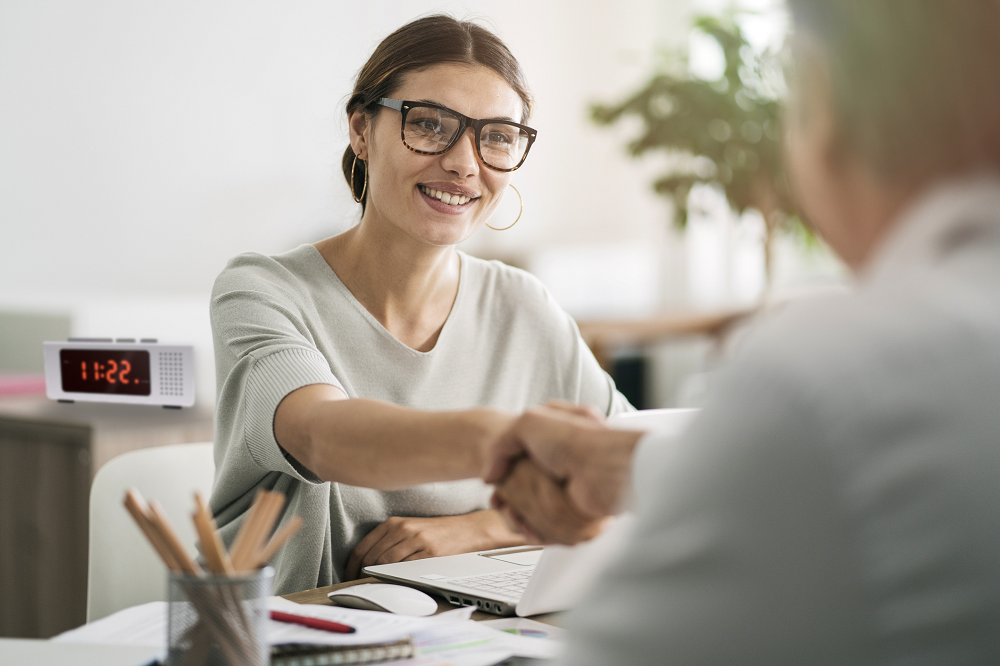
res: 11 h 22 min
